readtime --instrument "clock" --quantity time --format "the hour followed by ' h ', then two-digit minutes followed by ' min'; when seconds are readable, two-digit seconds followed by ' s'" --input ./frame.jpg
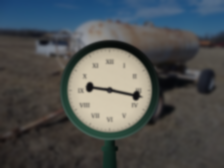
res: 9 h 17 min
